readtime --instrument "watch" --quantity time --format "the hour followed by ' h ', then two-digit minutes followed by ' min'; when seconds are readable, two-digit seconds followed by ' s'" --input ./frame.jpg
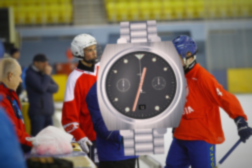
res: 12 h 33 min
